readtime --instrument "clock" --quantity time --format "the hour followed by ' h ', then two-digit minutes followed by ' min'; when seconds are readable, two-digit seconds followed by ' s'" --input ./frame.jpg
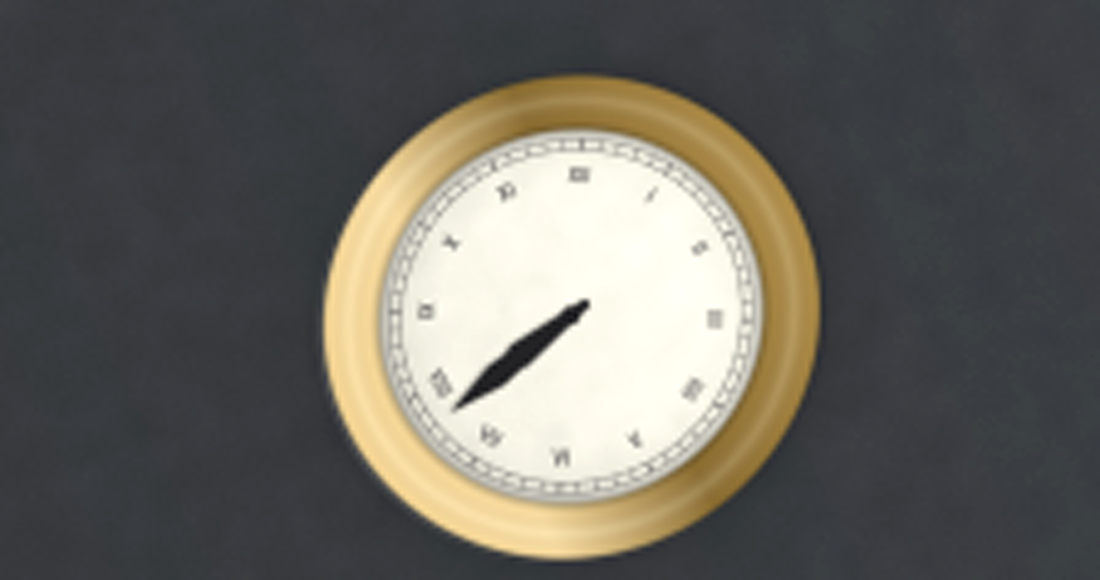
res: 7 h 38 min
